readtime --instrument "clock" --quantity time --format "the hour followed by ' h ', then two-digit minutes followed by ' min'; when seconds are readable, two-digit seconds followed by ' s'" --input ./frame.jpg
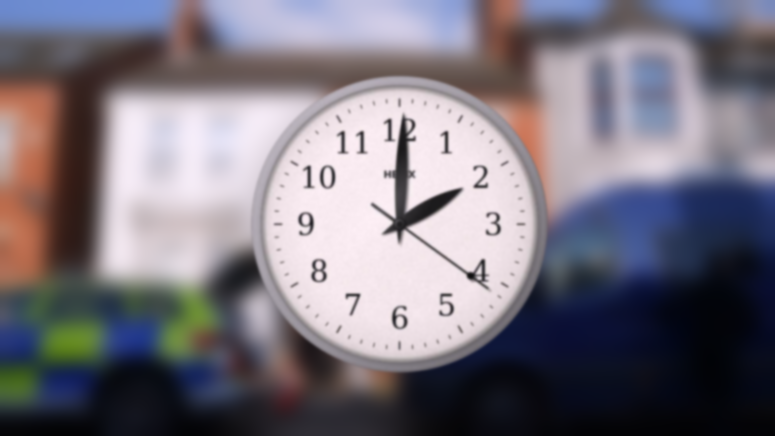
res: 2 h 00 min 21 s
